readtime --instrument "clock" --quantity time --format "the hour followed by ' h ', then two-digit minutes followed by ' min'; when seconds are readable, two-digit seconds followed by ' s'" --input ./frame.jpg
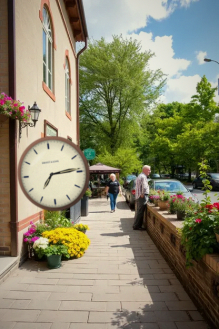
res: 7 h 14 min
